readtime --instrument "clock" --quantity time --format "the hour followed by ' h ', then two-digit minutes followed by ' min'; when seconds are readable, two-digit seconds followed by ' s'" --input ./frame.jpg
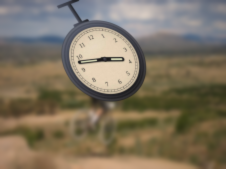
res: 3 h 48 min
